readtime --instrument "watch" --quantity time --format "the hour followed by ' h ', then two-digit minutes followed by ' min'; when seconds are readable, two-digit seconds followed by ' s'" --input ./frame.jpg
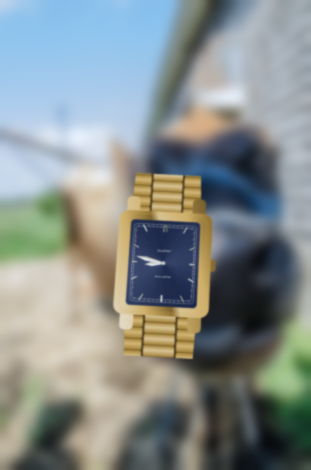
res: 8 h 47 min
